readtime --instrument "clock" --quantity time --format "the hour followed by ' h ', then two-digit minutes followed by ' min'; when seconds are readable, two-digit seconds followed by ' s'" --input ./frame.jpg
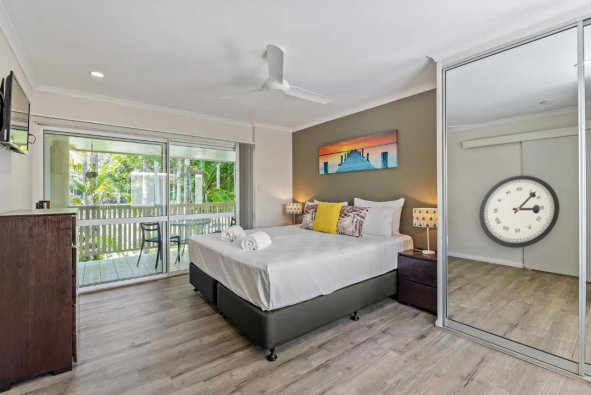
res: 3 h 07 min
